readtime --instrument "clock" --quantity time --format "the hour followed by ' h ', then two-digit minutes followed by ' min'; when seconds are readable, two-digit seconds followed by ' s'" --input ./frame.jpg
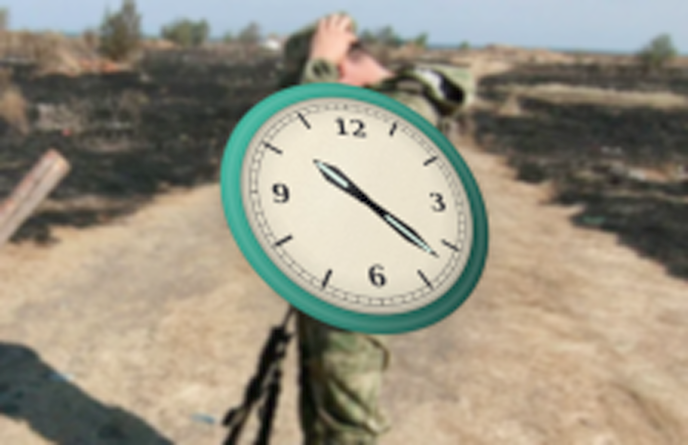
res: 10 h 22 min
